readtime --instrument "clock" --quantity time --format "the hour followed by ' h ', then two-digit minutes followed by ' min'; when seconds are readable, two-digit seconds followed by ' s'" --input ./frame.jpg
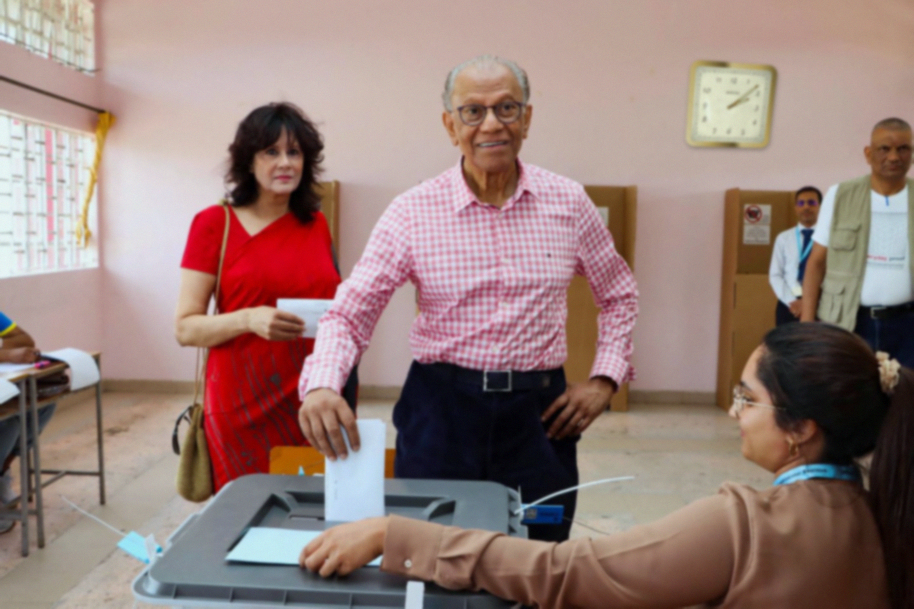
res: 2 h 08 min
